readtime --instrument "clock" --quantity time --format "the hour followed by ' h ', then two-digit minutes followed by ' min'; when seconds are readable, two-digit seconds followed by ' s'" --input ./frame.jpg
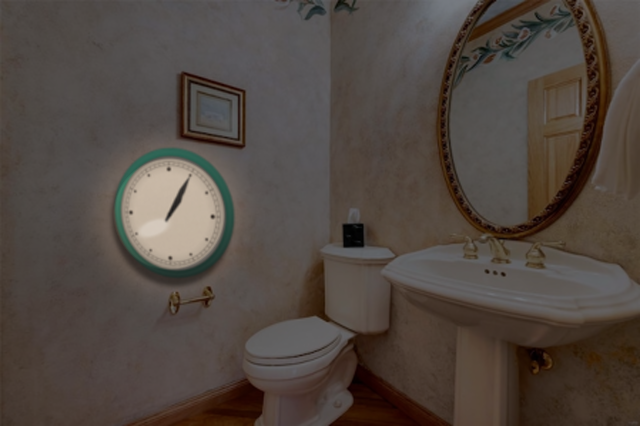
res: 1 h 05 min
